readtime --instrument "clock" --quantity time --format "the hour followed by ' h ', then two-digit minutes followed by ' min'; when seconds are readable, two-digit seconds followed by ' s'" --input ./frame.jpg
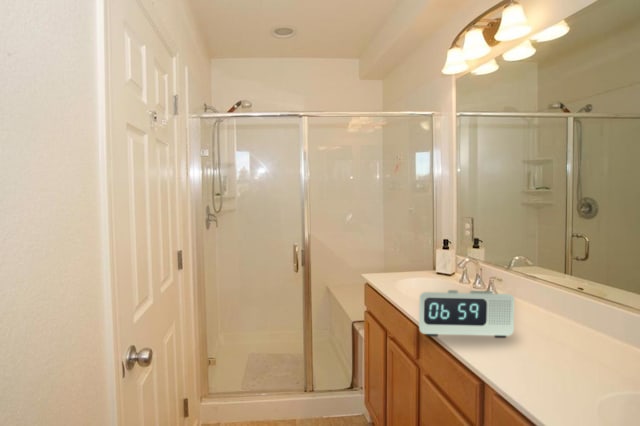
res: 6 h 59 min
